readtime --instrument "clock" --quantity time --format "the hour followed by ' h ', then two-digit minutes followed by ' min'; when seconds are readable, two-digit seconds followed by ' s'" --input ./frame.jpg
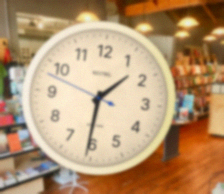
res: 1 h 30 min 48 s
